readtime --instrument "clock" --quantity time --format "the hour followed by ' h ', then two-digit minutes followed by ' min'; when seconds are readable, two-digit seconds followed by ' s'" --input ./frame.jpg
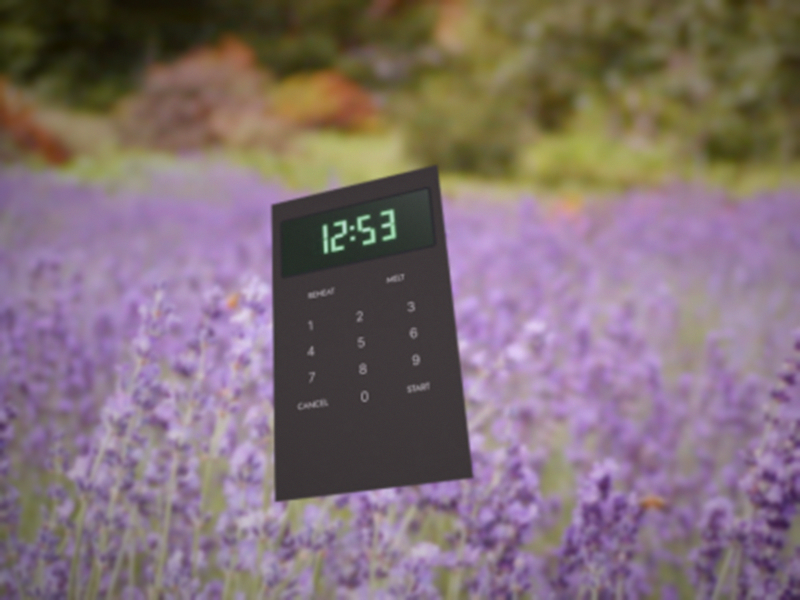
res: 12 h 53 min
